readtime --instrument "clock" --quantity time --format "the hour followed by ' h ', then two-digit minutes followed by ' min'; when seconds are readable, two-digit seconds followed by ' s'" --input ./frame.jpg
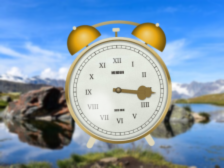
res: 3 h 16 min
